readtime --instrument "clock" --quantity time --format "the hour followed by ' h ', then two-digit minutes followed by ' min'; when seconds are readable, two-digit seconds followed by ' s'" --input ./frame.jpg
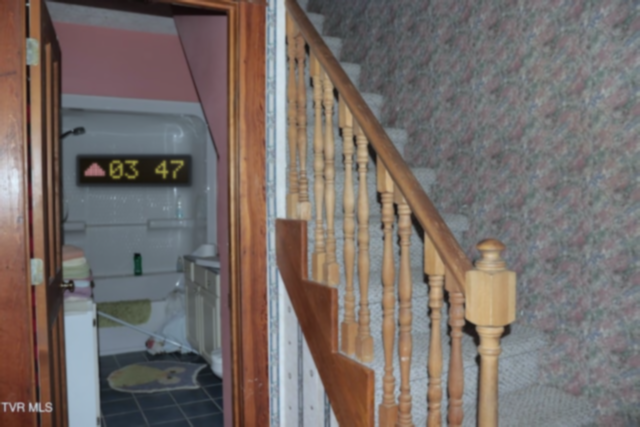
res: 3 h 47 min
